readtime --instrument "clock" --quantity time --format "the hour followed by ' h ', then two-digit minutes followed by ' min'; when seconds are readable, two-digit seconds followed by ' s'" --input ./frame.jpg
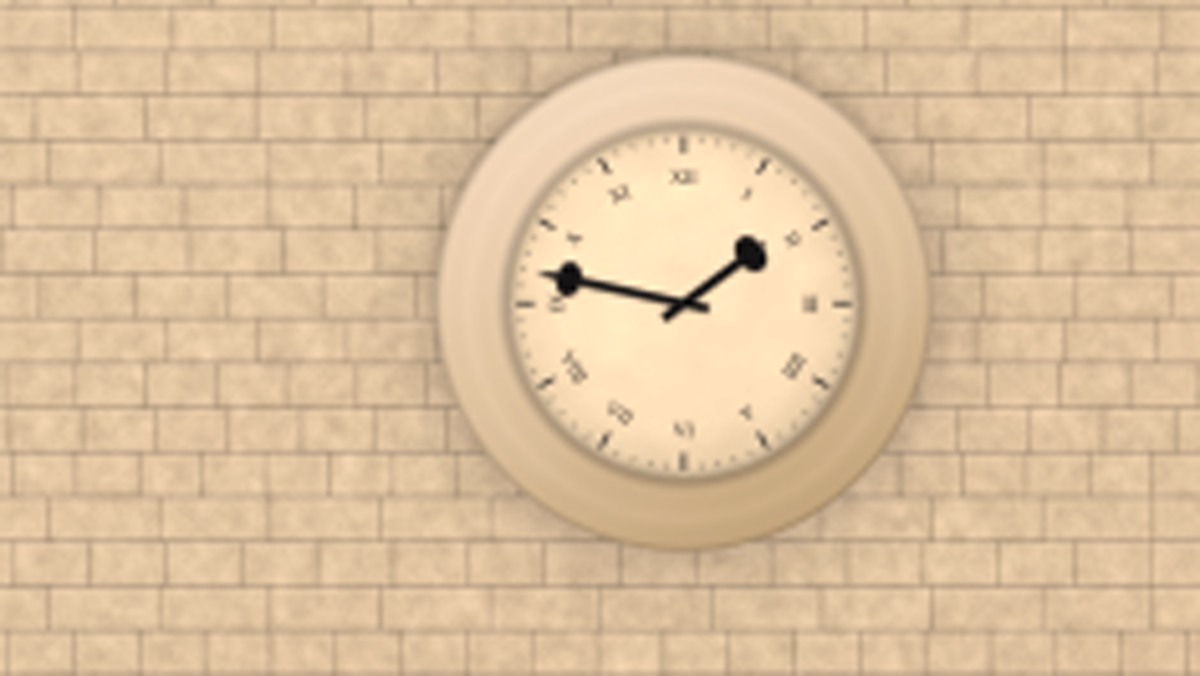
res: 1 h 47 min
